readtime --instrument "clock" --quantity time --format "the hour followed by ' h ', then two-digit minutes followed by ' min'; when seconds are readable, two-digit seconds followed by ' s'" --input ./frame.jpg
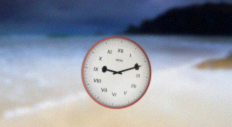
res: 9 h 11 min
